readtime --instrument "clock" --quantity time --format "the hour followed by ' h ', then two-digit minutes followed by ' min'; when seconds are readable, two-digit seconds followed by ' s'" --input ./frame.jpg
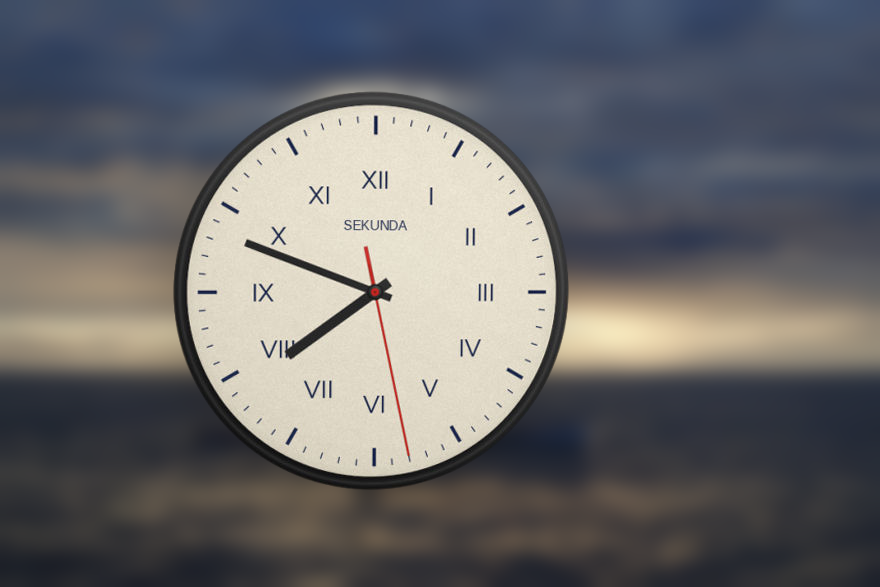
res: 7 h 48 min 28 s
